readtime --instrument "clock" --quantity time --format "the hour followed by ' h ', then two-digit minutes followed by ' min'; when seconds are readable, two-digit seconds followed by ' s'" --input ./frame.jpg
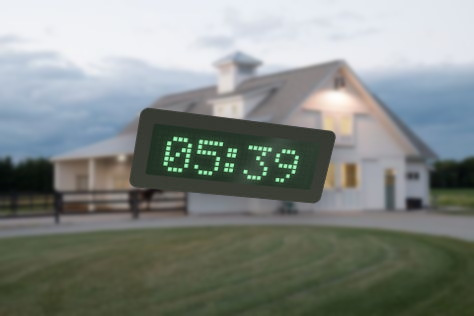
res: 5 h 39 min
